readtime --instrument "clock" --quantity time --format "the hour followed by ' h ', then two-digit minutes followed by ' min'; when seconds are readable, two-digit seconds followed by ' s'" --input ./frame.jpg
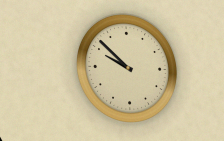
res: 9 h 52 min
